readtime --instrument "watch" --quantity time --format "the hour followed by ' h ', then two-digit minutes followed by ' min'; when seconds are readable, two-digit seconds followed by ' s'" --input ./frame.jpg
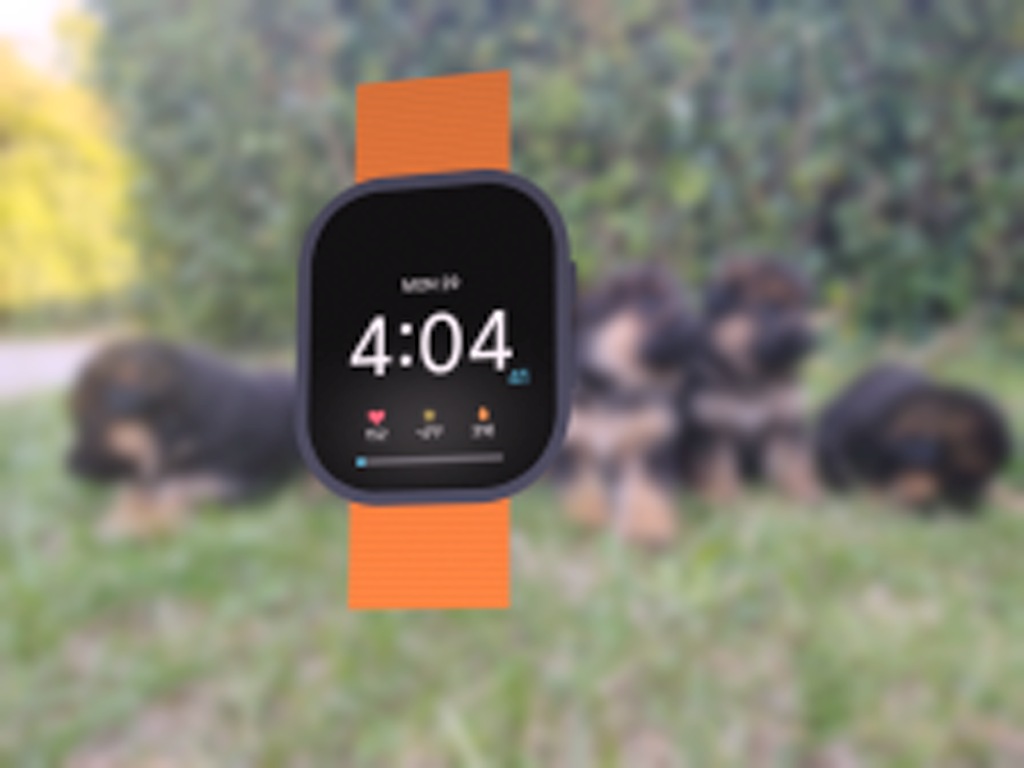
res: 4 h 04 min
